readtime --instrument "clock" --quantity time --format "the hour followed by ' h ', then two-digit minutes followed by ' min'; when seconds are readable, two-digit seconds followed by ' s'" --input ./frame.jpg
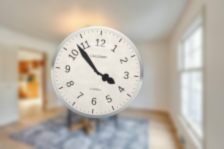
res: 3 h 53 min
